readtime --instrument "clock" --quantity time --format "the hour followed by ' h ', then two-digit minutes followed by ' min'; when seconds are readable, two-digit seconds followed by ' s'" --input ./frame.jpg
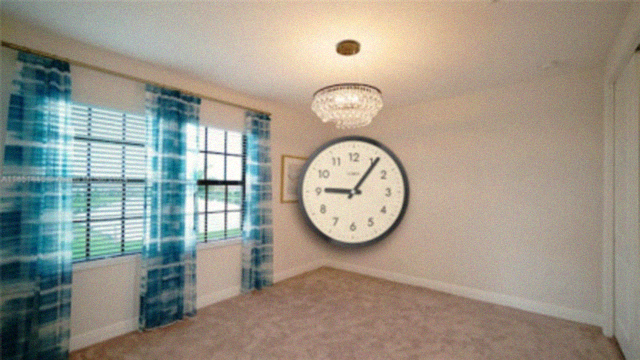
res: 9 h 06 min
